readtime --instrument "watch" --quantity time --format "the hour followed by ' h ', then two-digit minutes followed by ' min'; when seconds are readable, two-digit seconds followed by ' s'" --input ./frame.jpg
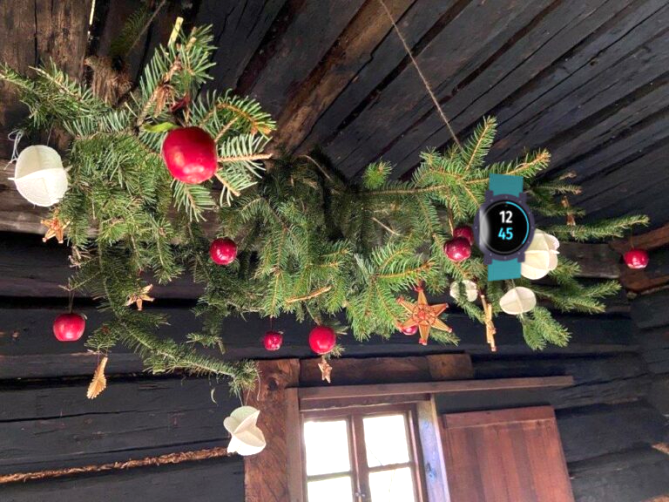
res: 12 h 45 min
